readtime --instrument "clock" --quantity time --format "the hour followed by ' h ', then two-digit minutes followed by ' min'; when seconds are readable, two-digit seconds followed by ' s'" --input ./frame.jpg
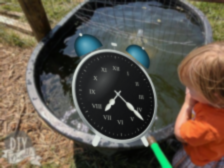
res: 7 h 22 min
